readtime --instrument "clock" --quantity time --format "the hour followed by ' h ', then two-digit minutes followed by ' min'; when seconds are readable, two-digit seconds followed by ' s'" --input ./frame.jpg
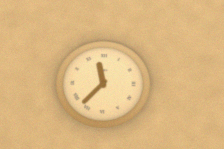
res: 11 h 37 min
